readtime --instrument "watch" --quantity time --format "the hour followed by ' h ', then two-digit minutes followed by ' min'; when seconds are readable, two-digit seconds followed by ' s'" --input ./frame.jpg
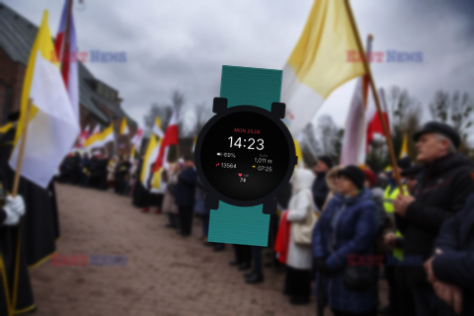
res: 14 h 23 min
